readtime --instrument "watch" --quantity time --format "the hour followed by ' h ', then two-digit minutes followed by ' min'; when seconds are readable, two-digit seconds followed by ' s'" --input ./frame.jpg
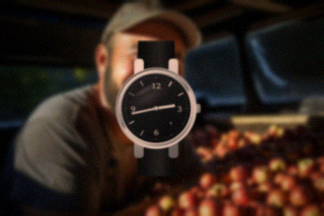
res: 2 h 43 min
